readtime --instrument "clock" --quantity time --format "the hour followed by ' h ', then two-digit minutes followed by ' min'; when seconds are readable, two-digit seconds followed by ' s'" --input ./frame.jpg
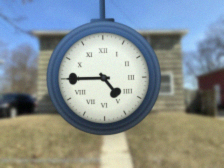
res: 4 h 45 min
